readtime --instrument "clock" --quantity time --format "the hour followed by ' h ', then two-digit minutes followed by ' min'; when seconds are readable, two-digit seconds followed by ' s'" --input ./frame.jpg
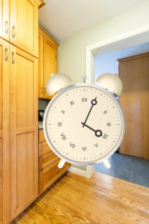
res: 4 h 04 min
